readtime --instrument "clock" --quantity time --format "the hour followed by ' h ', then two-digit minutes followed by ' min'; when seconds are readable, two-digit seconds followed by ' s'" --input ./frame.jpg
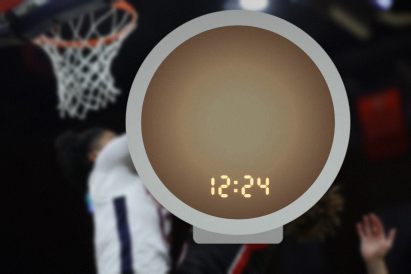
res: 12 h 24 min
